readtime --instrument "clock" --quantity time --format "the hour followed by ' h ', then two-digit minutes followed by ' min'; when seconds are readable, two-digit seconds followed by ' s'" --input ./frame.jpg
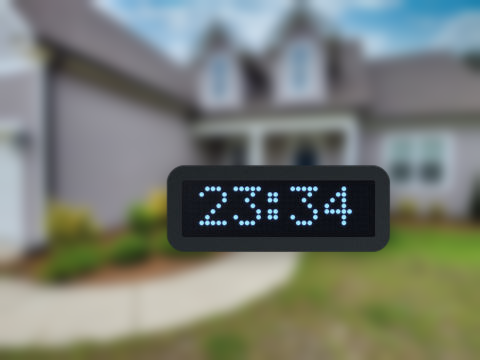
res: 23 h 34 min
